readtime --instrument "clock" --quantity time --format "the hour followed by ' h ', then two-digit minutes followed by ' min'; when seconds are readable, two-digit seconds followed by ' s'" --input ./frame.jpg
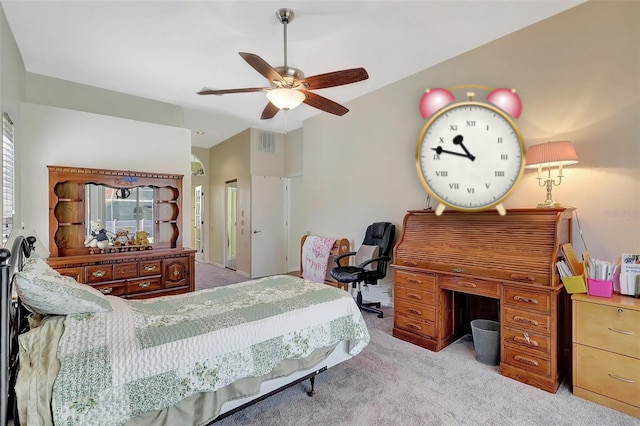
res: 10 h 47 min
